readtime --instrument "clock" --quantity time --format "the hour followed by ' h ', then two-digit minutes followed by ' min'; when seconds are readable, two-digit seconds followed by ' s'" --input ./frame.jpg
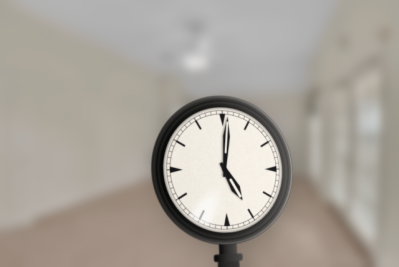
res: 5 h 01 min
